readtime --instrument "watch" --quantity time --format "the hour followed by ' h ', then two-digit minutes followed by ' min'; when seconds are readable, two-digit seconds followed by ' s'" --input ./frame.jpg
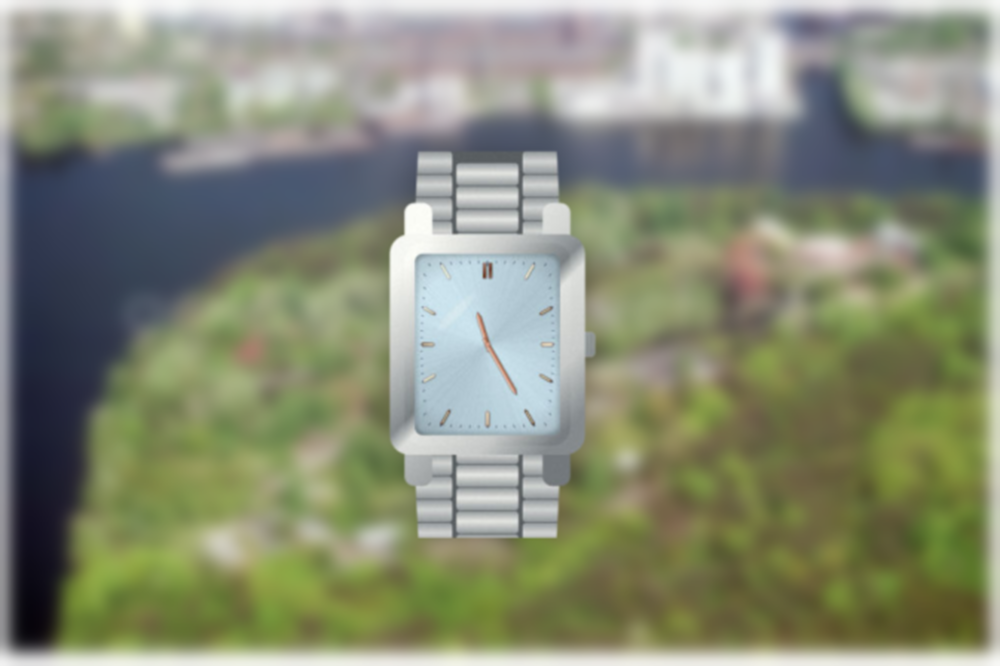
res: 11 h 25 min
